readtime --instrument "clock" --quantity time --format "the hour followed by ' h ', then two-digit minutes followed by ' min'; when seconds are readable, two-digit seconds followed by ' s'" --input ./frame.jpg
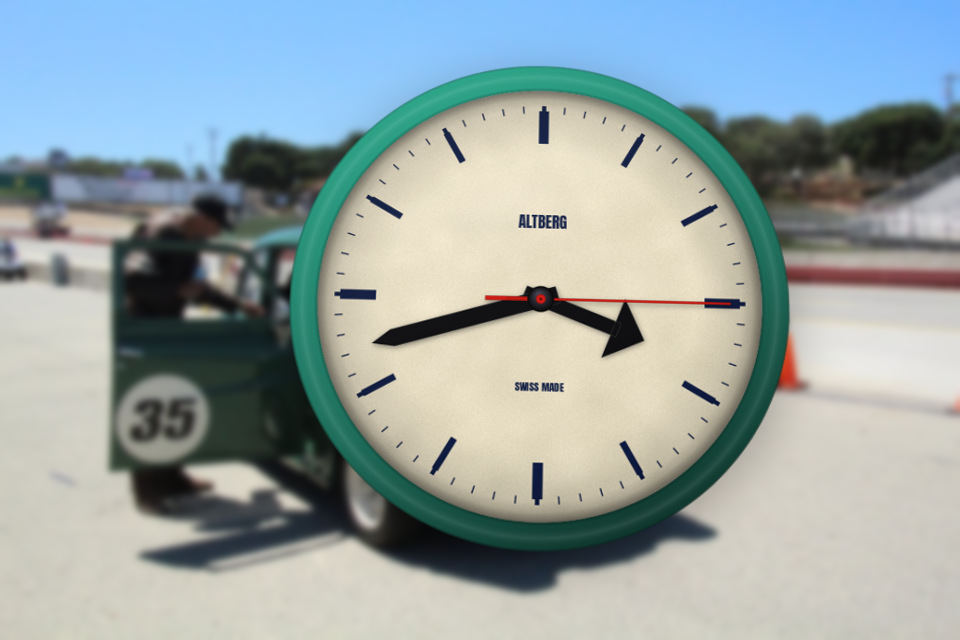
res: 3 h 42 min 15 s
